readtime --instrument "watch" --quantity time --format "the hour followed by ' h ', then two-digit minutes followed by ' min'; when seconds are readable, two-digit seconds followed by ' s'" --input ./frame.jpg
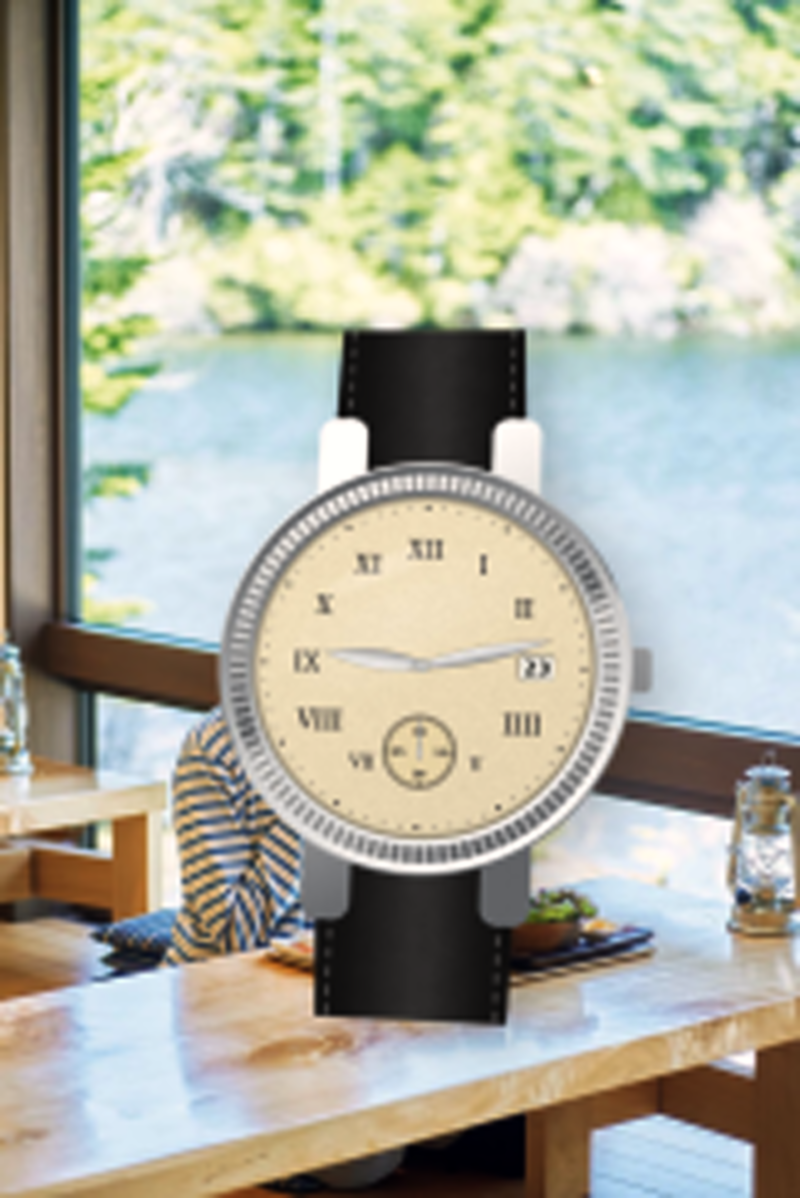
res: 9 h 13 min
